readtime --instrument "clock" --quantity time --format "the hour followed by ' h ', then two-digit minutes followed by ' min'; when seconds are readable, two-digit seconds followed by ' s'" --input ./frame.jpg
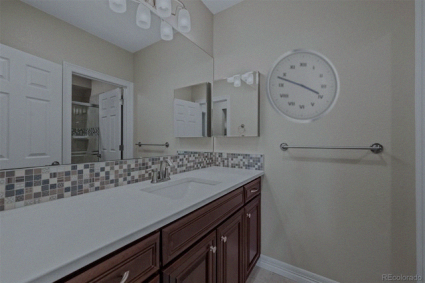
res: 3 h 48 min
